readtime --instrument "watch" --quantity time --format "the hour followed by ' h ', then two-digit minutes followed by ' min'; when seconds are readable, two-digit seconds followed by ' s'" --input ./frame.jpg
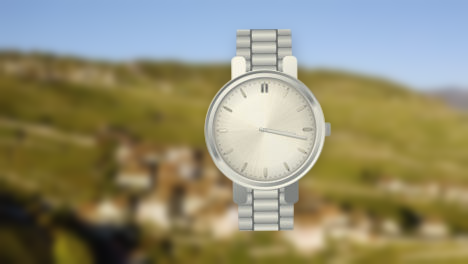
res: 3 h 17 min
